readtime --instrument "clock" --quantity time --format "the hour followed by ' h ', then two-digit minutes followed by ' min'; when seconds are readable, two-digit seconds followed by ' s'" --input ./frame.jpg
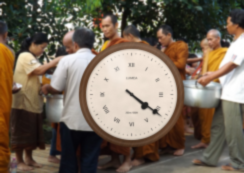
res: 4 h 21 min
